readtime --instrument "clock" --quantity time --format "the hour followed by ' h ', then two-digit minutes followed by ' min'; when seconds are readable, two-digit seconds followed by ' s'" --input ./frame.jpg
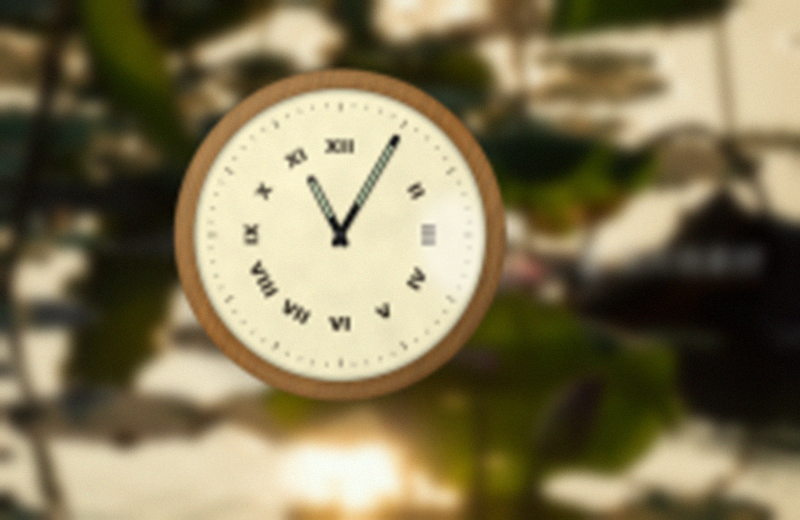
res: 11 h 05 min
